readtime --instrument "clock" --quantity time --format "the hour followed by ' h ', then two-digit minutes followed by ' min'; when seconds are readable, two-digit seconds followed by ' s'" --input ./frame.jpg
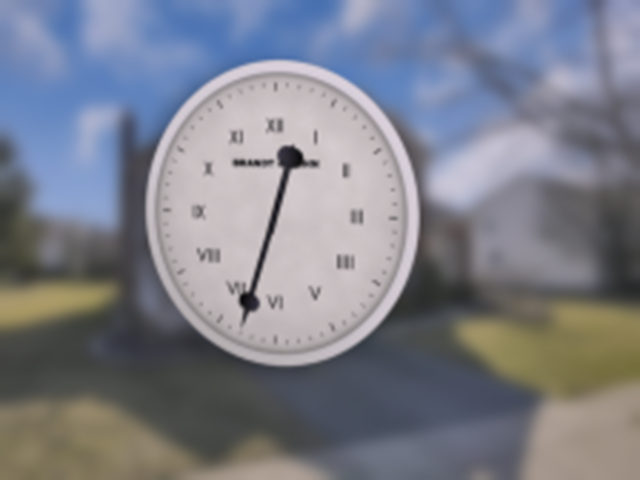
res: 12 h 33 min
